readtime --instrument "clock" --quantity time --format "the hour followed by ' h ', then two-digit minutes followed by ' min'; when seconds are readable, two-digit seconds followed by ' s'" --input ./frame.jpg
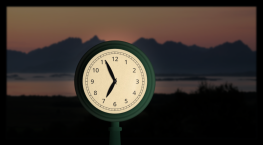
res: 6 h 56 min
